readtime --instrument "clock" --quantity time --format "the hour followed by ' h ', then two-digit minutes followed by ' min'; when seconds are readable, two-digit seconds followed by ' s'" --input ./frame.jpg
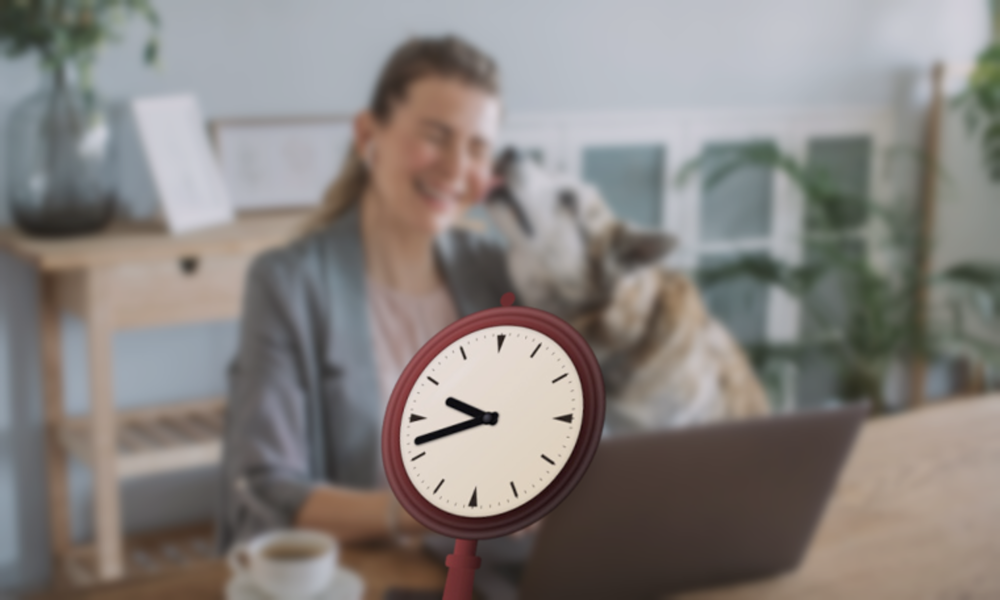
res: 9 h 42 min
